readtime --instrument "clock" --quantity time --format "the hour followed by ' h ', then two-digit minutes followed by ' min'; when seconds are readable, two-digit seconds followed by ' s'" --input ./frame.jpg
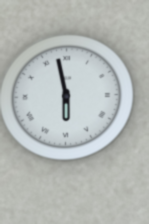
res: 5 h 58 min
